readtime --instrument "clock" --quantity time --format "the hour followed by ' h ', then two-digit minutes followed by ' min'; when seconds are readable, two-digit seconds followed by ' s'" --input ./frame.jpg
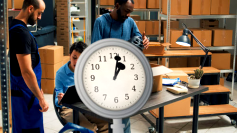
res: 1 h 02 min
